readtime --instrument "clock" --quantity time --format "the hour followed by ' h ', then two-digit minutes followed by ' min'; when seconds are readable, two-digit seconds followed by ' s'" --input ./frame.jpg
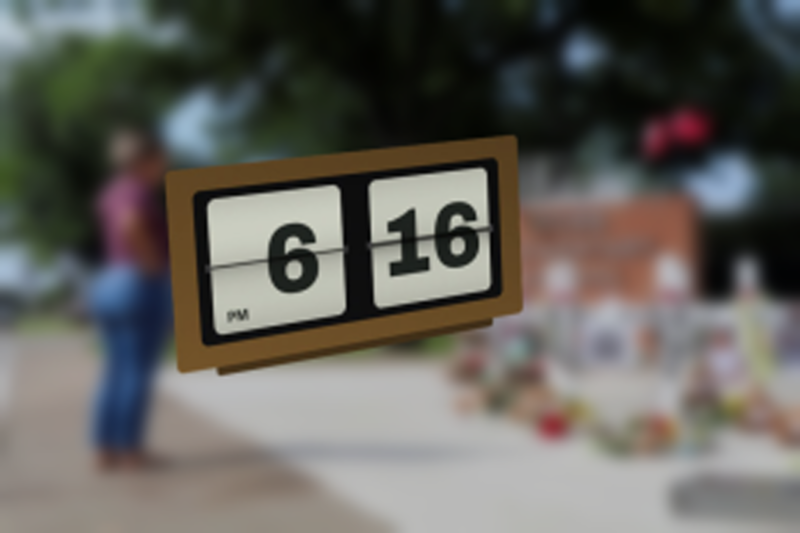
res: 6 h 16 min
